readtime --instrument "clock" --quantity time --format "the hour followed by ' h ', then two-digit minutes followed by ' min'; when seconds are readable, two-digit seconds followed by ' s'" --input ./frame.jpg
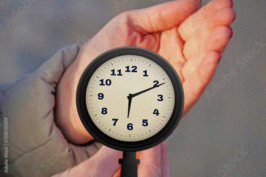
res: 6 h 11 min
